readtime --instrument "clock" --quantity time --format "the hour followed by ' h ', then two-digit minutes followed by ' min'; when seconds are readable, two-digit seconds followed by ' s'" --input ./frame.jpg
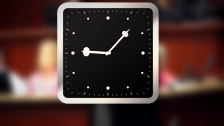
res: 9 h 07 min
